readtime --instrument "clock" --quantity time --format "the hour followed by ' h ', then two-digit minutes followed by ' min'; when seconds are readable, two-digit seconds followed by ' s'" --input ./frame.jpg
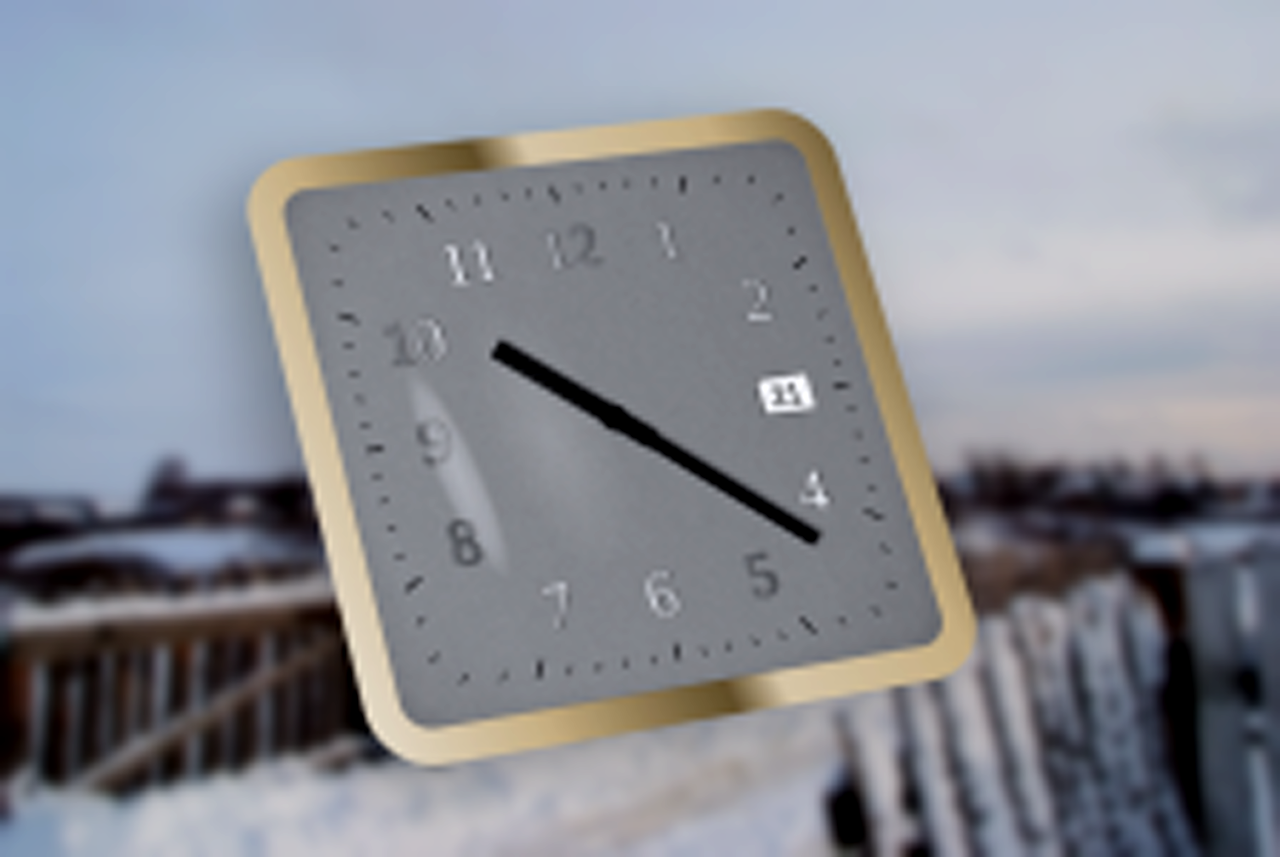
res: 10 h 22 min
